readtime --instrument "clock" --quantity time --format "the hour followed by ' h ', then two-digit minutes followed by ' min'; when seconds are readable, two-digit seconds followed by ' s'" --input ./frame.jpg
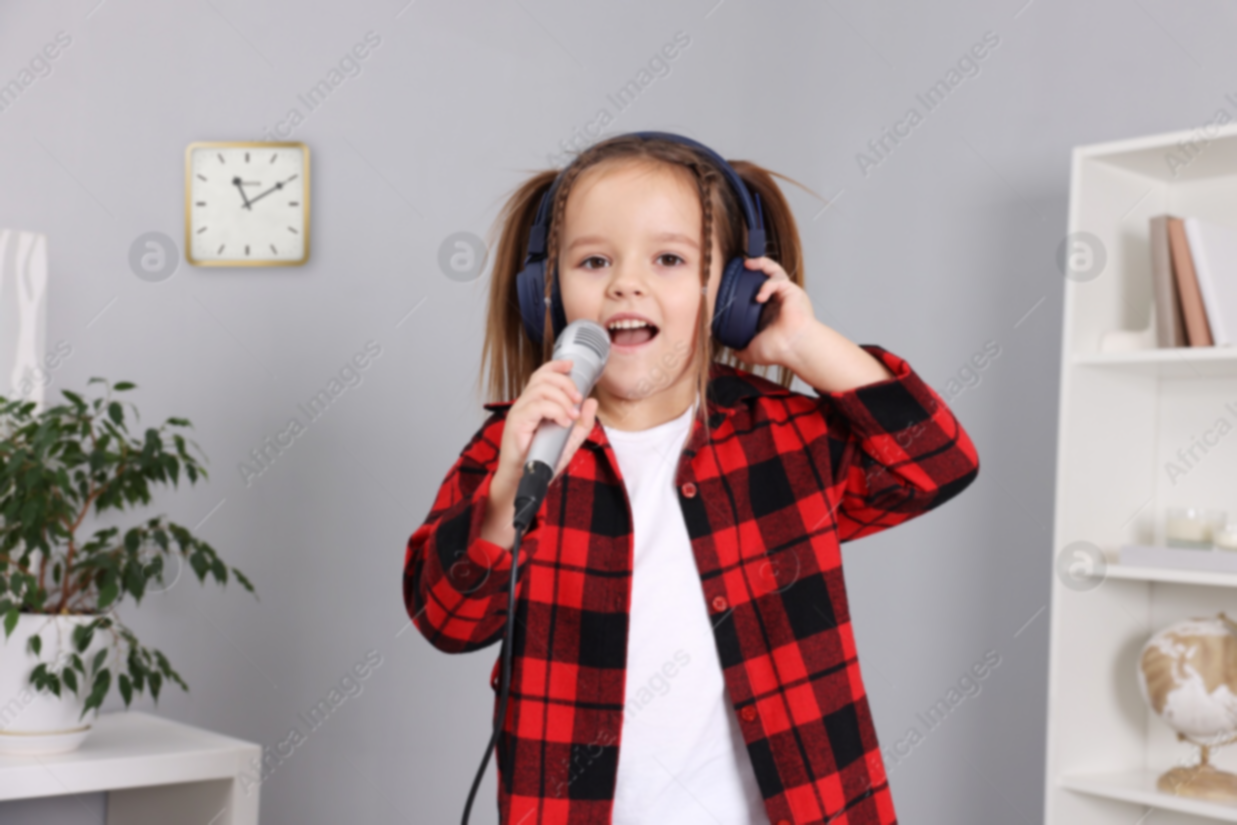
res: 11 h 10 min
